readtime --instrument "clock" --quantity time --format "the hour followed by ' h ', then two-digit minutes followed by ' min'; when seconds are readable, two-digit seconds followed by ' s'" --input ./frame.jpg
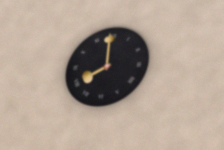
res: 7 h 59 min
